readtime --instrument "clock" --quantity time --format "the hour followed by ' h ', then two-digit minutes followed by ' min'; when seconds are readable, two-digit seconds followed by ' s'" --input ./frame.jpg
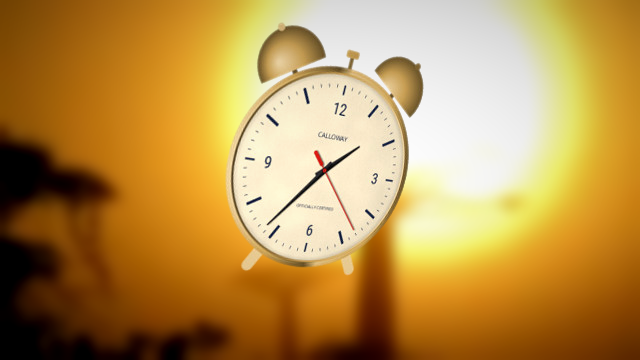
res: 1 h 36 min 23 s
